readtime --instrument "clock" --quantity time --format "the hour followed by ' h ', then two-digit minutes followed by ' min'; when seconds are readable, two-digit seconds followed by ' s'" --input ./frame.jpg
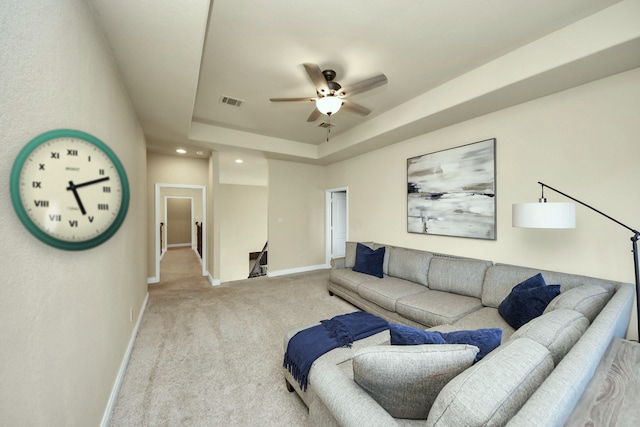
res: 5 h 12 min
